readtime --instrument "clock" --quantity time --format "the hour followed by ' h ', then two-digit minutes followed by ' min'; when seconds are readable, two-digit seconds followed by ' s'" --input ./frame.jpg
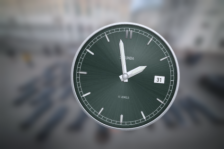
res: 1 h 58 min
